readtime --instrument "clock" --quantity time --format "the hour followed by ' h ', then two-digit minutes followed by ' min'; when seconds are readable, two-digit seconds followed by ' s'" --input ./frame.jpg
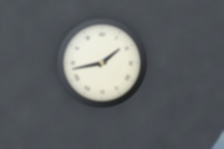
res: 1 h 43 min
